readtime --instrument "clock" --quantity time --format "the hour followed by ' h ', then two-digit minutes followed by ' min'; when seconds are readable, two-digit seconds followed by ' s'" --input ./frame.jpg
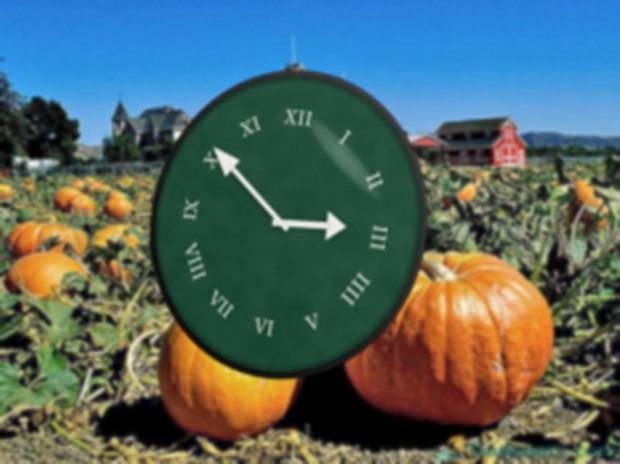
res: 2 h 51 min
